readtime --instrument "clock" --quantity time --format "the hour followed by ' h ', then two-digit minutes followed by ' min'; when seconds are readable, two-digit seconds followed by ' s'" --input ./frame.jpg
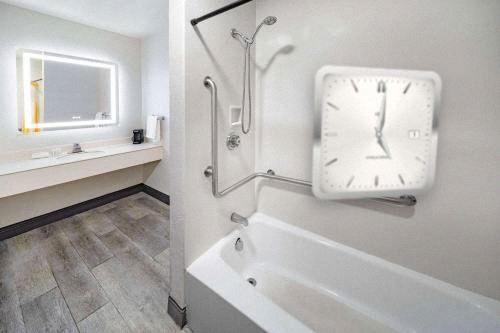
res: 5 h 01 min
